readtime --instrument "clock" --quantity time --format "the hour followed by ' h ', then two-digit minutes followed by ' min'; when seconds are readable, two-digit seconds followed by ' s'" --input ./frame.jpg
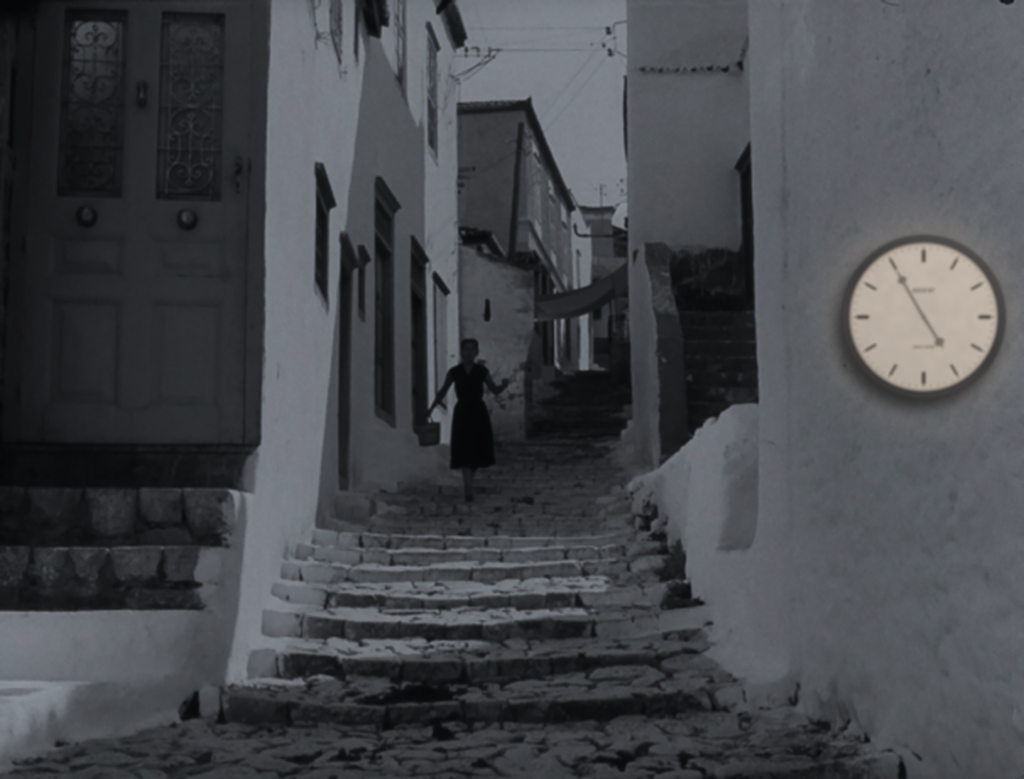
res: 4 h 55 min
